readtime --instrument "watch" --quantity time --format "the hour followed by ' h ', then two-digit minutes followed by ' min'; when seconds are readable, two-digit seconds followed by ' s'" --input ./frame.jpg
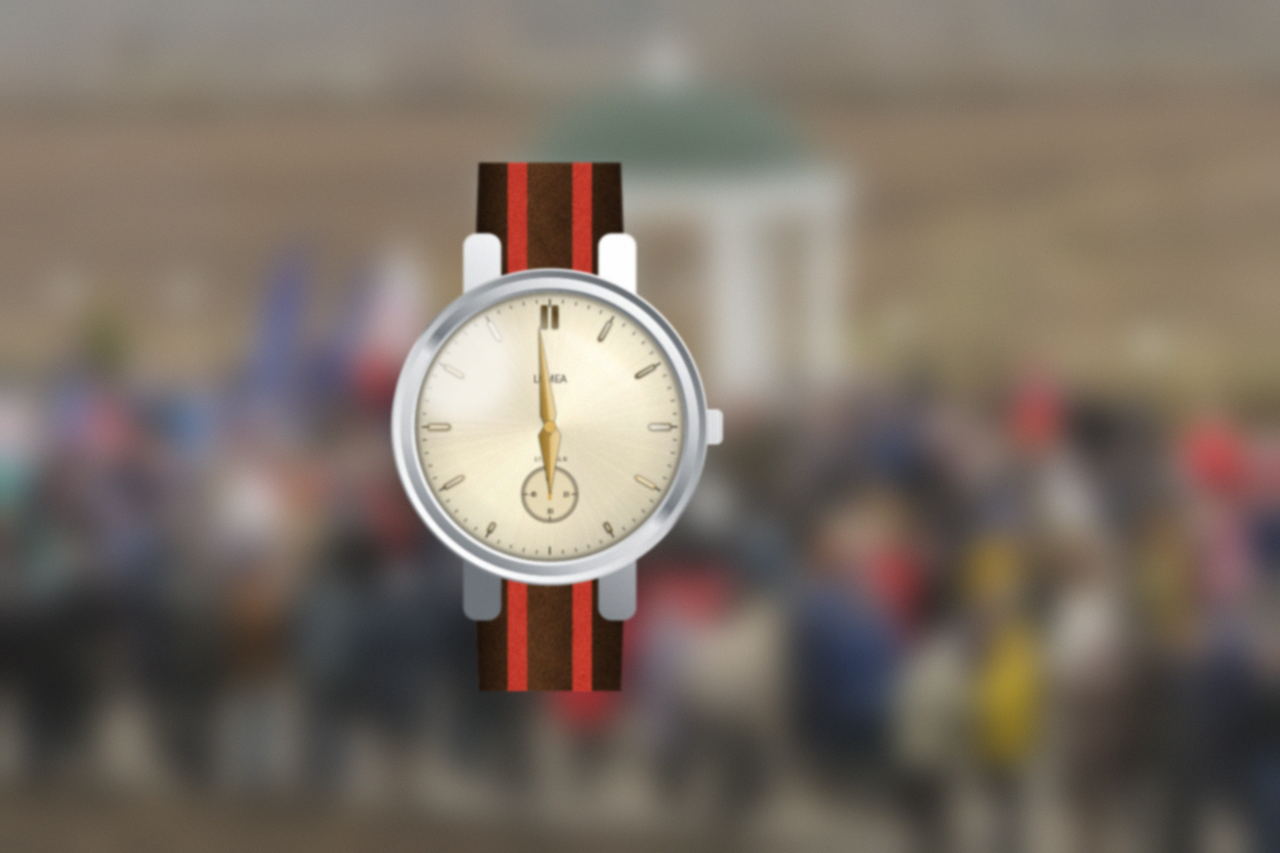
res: 5 h 59 min
